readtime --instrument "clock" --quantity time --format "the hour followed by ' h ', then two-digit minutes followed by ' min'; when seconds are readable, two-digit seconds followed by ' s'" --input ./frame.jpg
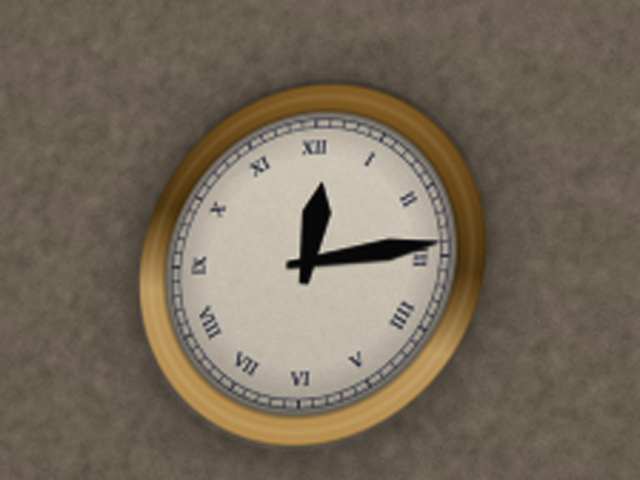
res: 12 h 14 min
